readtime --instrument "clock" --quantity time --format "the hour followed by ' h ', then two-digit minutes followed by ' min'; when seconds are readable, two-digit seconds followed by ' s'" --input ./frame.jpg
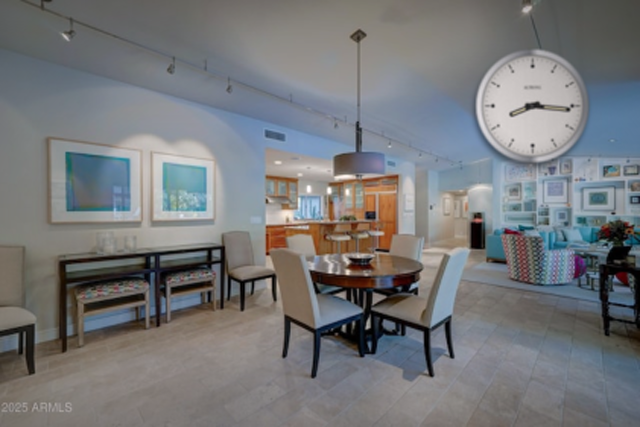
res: 8 h 16 min
